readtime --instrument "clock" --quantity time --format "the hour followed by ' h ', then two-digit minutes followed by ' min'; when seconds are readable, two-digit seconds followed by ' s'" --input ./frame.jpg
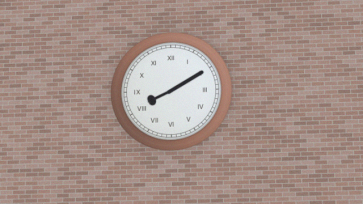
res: 8 h 10 min
